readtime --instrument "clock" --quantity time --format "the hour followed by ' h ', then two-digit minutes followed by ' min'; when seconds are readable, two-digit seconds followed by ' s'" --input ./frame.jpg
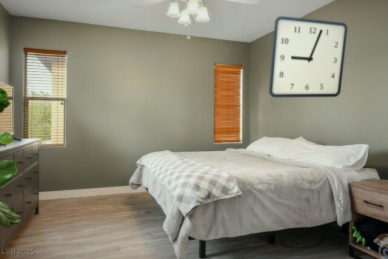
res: 9 h 03 min
